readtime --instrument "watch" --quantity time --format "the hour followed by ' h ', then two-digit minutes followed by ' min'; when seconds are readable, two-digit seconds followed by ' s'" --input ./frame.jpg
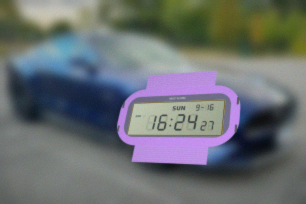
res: 16 h 24 min 27 s
